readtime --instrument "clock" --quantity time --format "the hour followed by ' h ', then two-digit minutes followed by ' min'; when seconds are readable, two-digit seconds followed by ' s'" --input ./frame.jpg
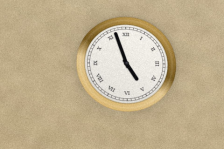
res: 4 h 57 min
